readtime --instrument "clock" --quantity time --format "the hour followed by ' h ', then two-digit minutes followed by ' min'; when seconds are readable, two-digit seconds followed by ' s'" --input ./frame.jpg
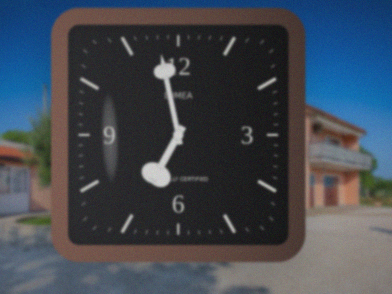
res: 6 h 58 min
